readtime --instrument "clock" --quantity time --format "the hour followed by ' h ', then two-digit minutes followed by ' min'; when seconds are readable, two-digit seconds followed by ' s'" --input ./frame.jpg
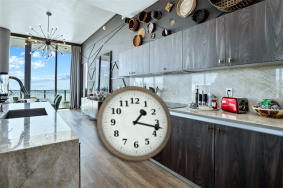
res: 1 h 17 min
